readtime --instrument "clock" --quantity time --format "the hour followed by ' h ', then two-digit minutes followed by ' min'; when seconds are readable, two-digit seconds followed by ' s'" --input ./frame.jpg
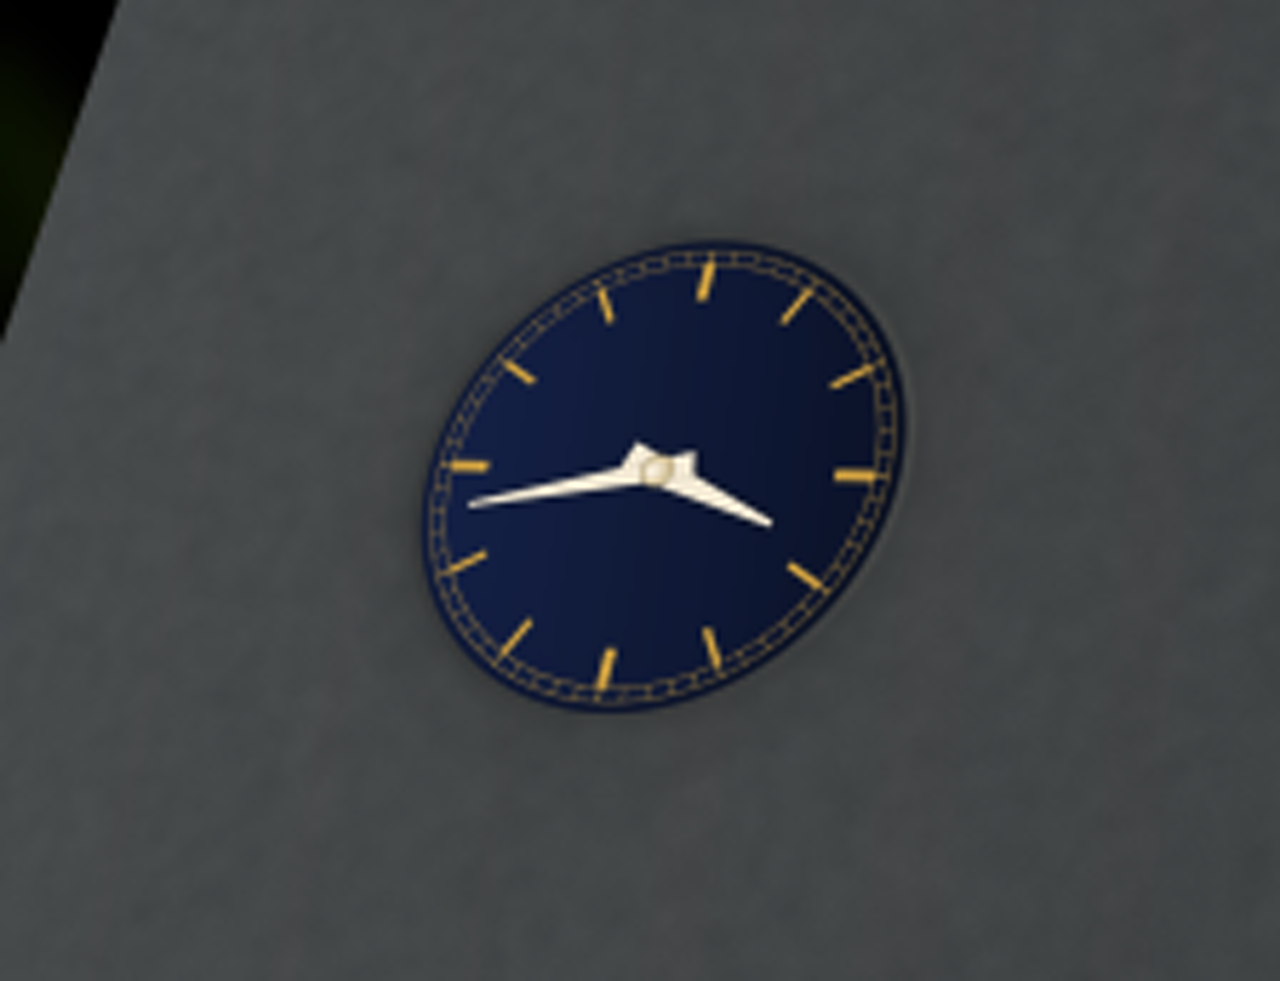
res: 3 h 43 min
